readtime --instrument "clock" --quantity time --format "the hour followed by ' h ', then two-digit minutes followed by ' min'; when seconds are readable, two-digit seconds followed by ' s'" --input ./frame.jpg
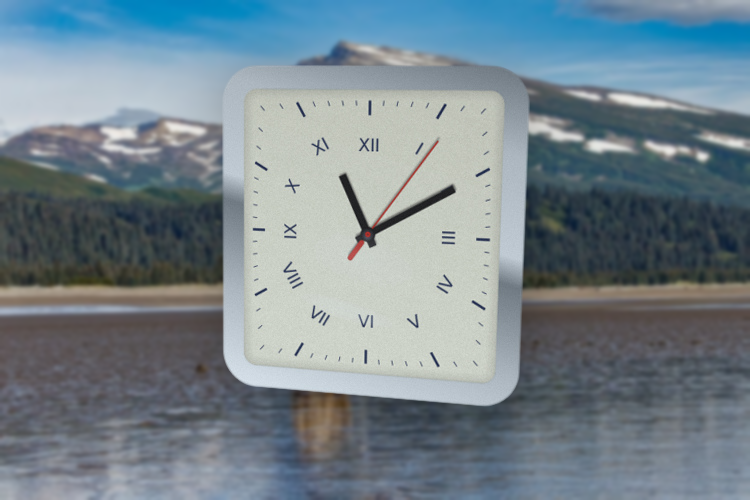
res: 11 h 10 min 06 s
